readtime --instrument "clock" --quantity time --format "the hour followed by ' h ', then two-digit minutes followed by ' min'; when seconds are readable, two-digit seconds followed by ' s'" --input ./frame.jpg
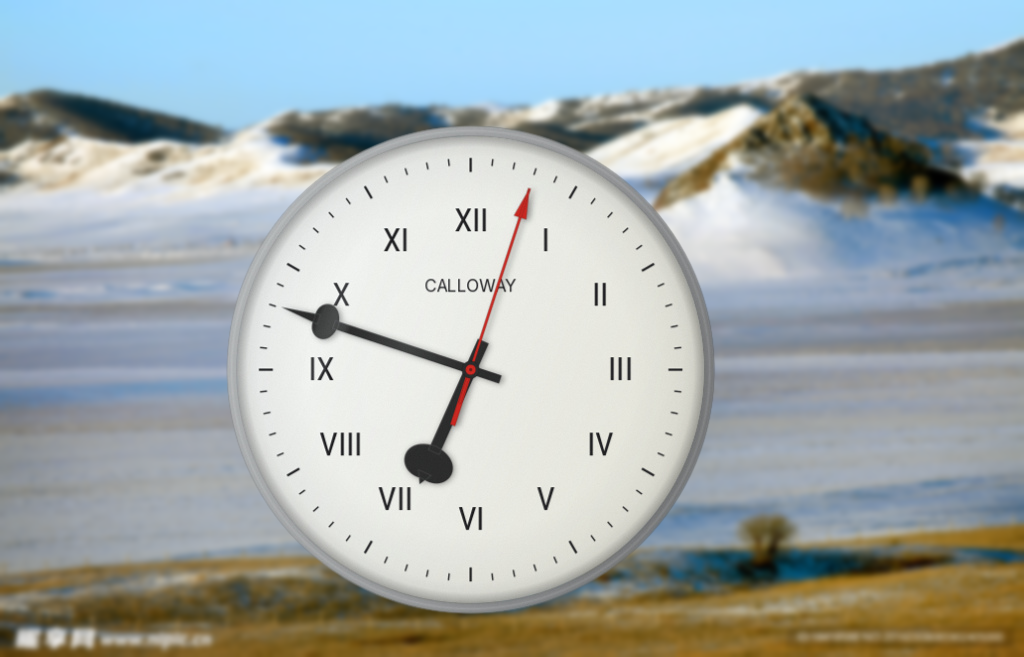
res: 6 h 48 min 03 s
